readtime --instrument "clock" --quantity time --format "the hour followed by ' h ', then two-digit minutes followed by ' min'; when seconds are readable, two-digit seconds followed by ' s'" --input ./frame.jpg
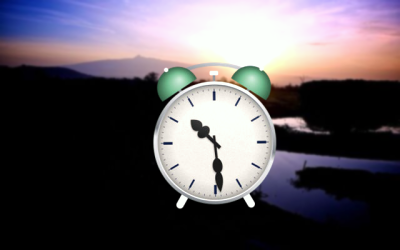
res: 10 h 29 min
